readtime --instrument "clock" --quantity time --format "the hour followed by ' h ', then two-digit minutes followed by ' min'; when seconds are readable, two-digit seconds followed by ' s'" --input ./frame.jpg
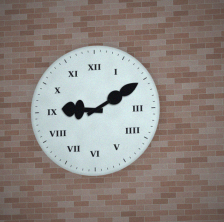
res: 9 h 10 min
